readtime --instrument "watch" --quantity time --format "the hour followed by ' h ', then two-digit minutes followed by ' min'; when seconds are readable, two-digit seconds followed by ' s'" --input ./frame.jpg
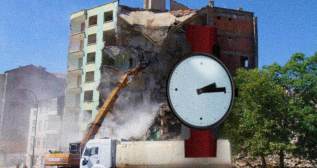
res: 2 h 14 min
